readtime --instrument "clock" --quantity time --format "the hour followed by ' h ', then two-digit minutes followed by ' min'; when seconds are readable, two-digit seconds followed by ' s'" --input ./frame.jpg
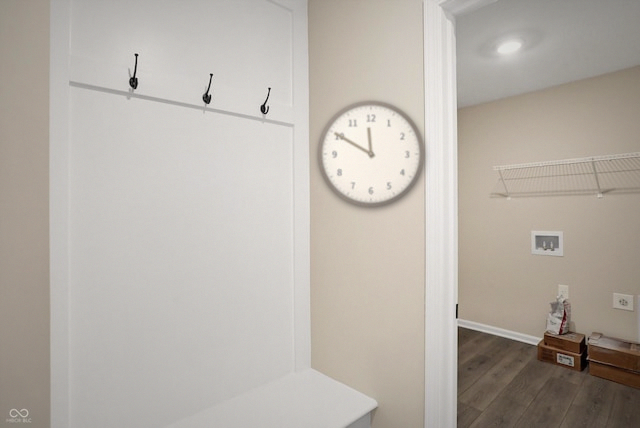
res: 11 h 50 min
